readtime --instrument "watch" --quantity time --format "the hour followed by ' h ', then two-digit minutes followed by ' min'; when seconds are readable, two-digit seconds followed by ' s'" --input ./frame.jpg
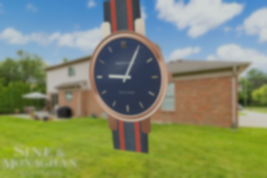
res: 9 h 05 min
